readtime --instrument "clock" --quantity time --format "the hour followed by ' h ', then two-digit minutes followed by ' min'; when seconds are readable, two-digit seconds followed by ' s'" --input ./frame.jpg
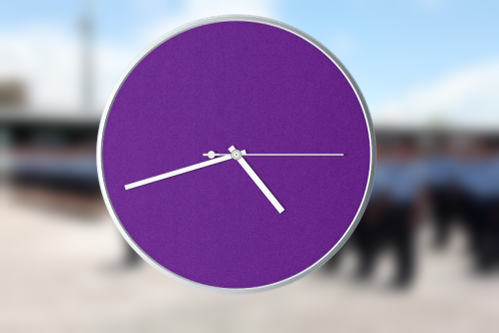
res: 4 h 42 min 15 s
